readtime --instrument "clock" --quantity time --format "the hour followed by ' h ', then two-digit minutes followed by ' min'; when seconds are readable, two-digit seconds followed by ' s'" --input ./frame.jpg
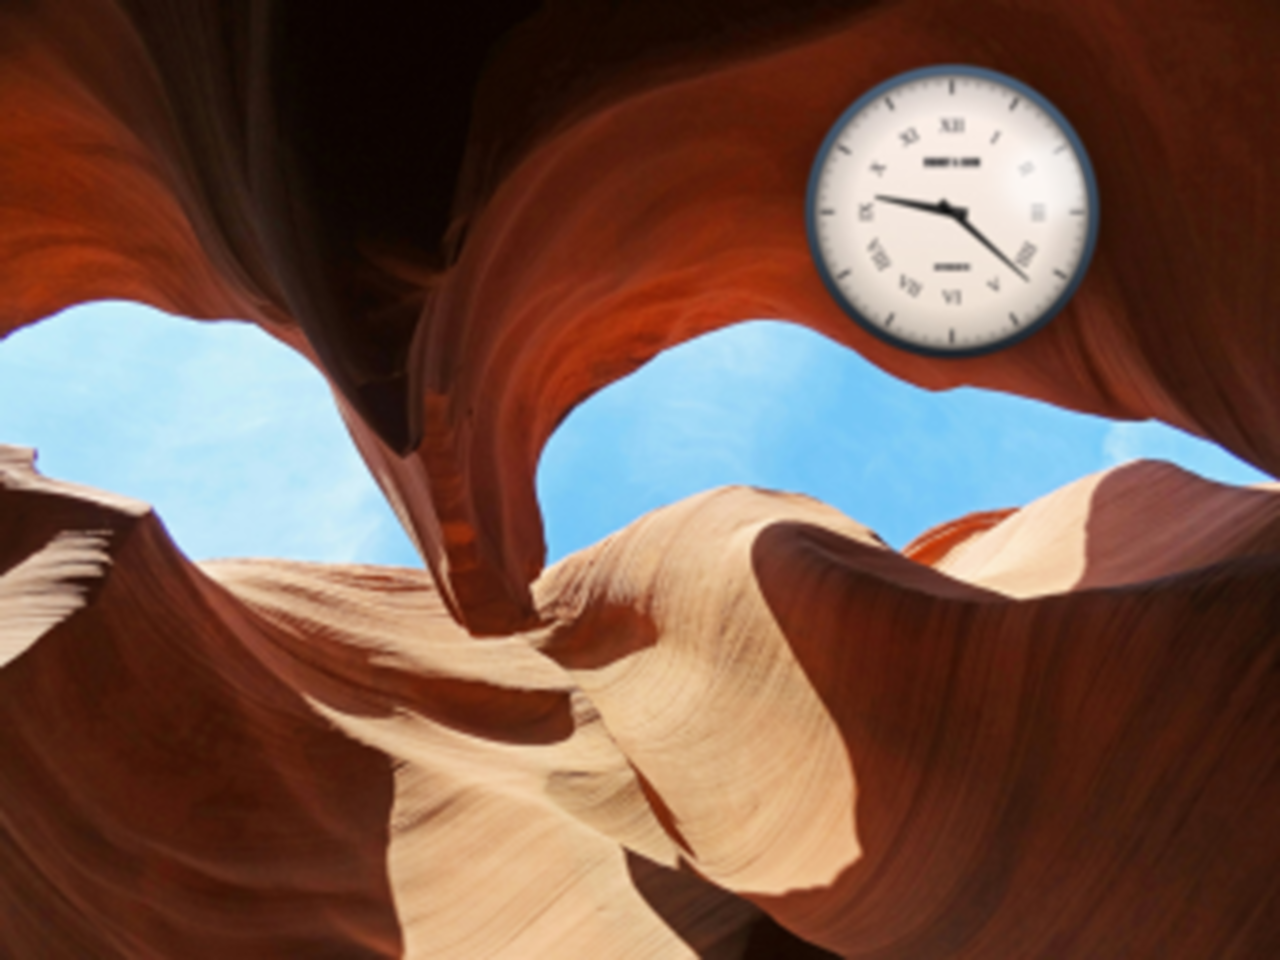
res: 9 h 22 min
